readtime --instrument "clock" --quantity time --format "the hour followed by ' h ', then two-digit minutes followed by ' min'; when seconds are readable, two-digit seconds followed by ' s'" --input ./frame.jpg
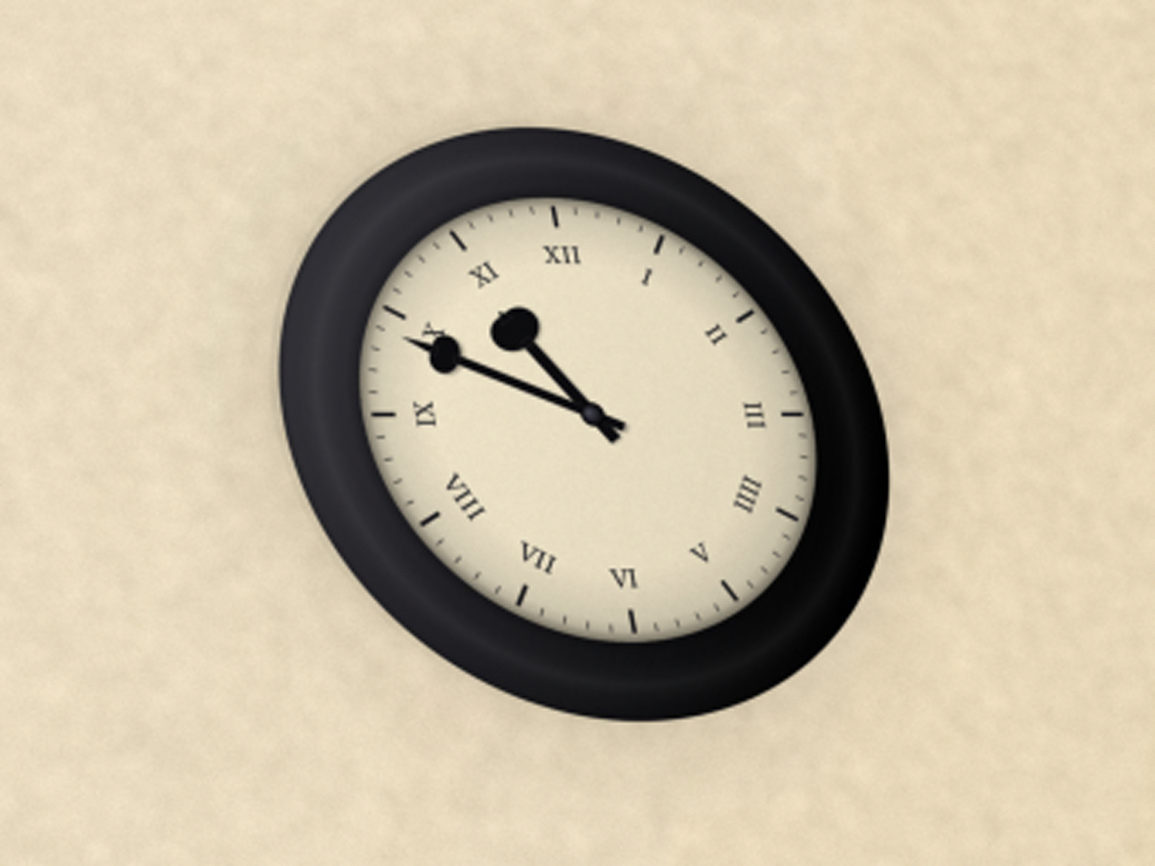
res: 10 h 49 min
